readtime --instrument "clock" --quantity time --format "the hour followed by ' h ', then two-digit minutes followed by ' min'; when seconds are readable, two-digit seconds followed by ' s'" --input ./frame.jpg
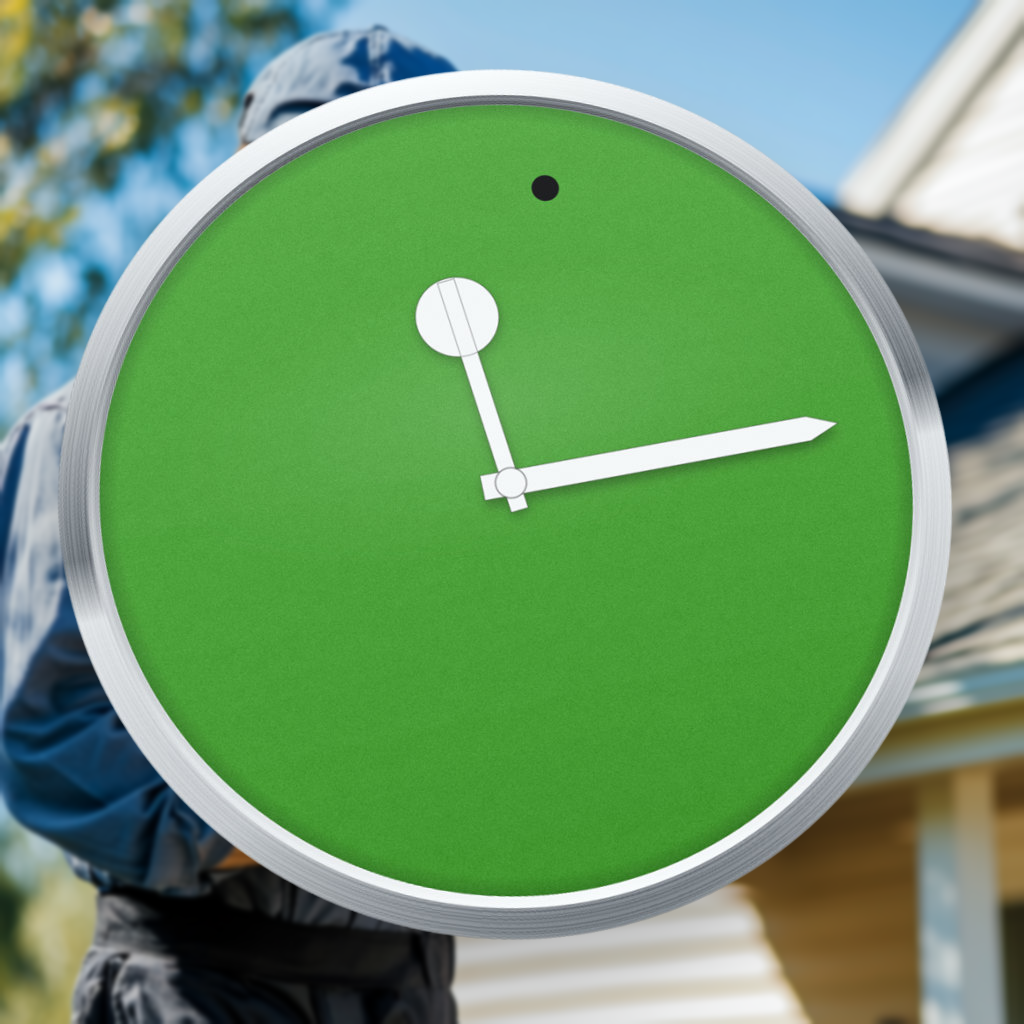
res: 11 h 12 min
